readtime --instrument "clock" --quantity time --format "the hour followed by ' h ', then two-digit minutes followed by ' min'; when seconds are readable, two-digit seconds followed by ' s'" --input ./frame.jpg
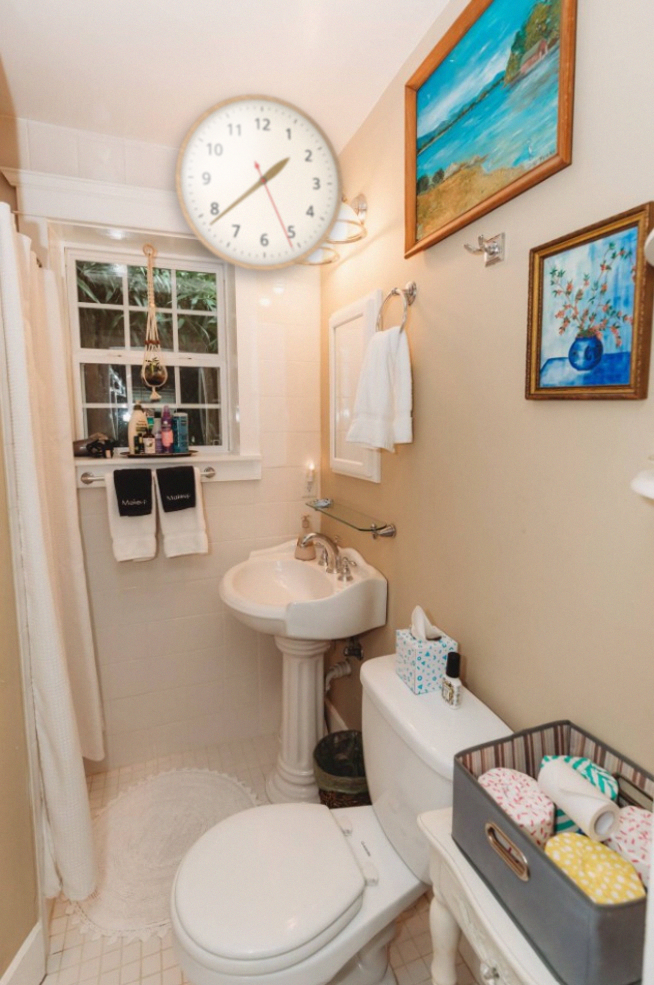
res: 1 h 38 min 26 s
